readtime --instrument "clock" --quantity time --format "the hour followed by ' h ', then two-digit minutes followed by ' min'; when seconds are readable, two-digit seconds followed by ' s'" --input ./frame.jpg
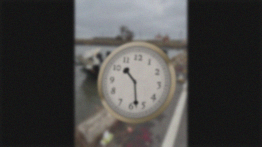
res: 10 h 28 min
